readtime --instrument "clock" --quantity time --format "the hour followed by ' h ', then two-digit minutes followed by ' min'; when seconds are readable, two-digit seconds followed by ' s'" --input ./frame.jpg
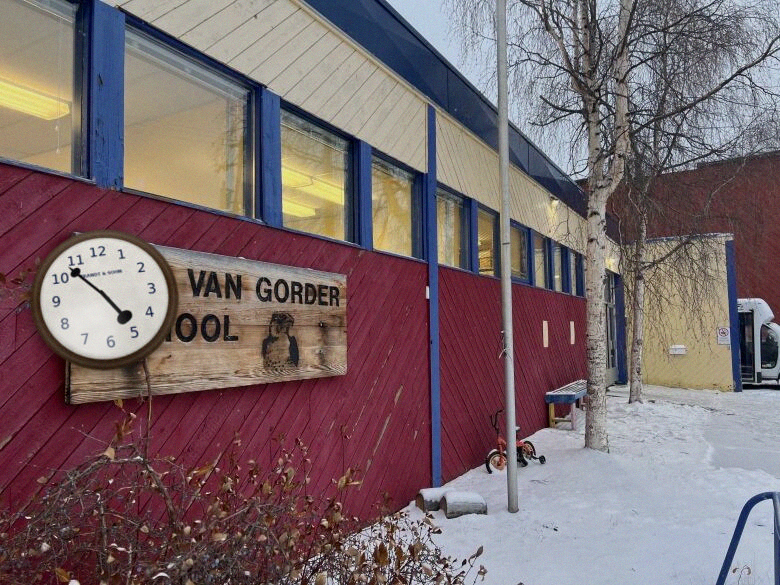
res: 4 h 53 min
